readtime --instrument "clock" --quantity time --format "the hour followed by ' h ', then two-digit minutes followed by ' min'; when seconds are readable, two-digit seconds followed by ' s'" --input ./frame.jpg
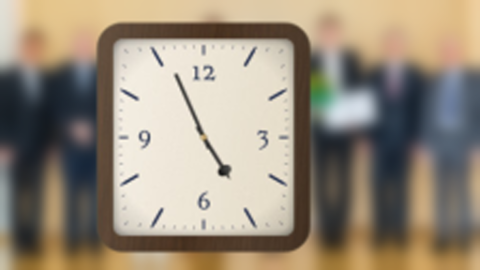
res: 4 h 56 min
